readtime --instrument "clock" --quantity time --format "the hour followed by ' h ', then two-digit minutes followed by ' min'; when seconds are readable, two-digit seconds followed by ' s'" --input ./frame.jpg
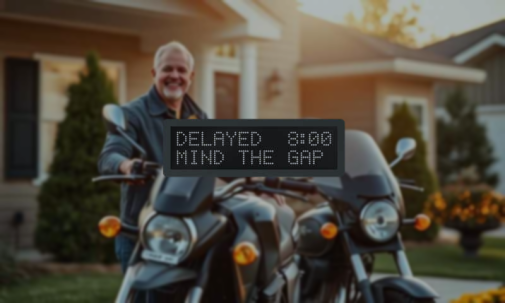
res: 8 h 00 min
